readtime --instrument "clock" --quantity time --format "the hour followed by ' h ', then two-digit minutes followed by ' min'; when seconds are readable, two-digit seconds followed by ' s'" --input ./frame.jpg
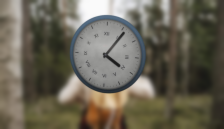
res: 4 h 06 min
